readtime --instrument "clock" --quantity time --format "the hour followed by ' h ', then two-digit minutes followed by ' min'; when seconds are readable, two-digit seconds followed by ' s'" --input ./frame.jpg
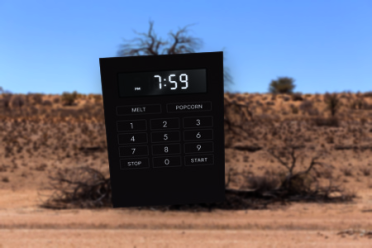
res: 7 h 59 min
